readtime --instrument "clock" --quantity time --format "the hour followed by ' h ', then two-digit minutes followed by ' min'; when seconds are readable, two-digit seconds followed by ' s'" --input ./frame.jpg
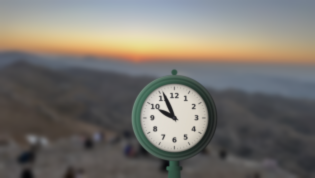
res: 9 h 56 min
